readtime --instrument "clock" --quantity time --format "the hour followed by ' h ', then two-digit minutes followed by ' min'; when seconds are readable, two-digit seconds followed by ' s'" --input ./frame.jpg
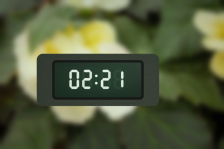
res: 2 h 21 min
